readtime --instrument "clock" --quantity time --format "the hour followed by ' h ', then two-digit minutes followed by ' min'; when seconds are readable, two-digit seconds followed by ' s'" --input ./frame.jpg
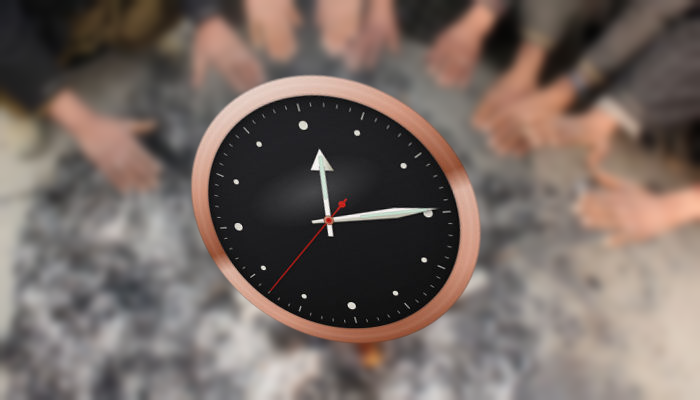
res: 12 h 14 min 38 s
